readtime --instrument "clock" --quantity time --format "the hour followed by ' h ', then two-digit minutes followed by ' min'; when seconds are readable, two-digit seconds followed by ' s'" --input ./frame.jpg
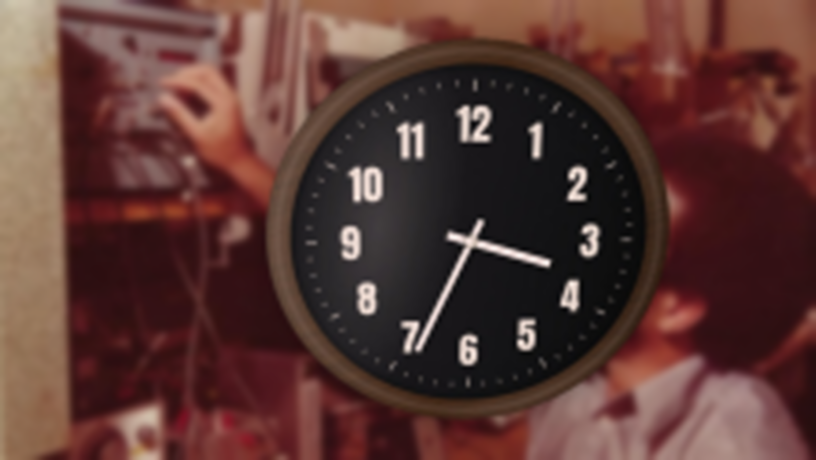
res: 3 h 34 min
